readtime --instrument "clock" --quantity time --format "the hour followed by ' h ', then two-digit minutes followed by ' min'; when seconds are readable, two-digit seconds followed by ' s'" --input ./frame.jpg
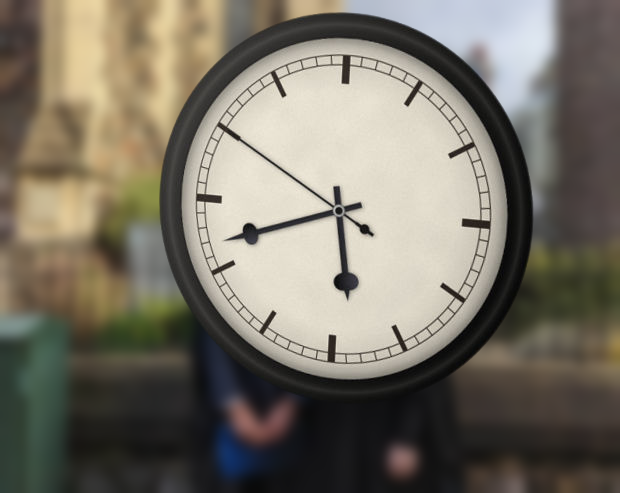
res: 5 h 41 min 50 s
